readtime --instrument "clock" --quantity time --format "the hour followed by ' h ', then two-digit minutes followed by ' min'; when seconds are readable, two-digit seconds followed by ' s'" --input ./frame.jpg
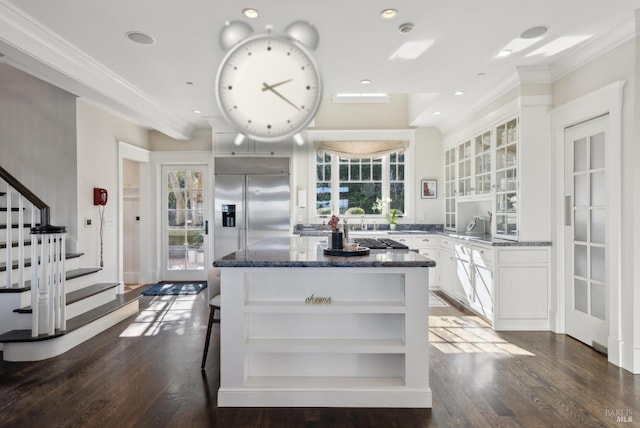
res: 2 h 21 min
